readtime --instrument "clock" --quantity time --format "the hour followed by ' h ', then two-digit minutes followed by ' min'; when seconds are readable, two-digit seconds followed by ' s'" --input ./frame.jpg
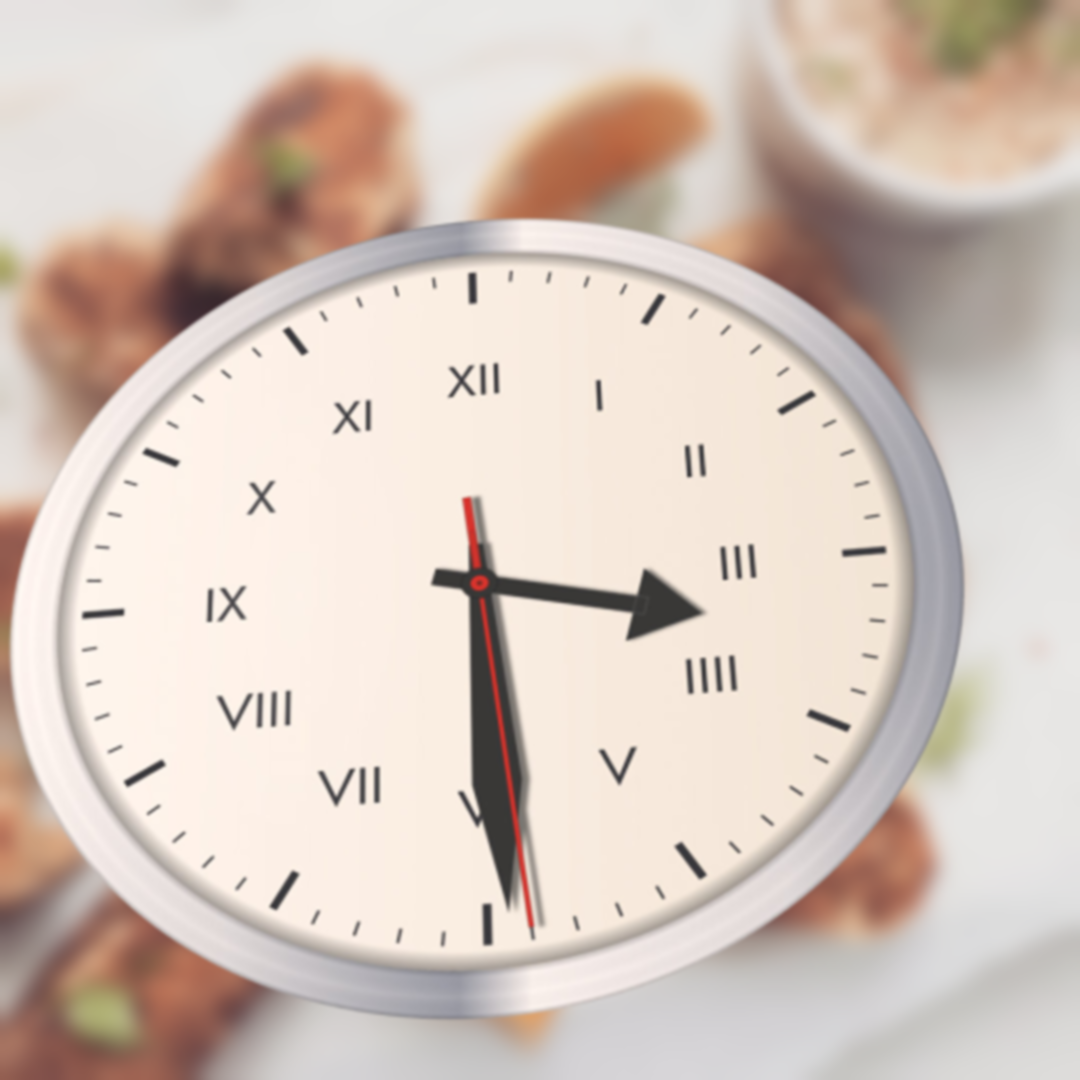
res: 3 h 29 min 29 s
